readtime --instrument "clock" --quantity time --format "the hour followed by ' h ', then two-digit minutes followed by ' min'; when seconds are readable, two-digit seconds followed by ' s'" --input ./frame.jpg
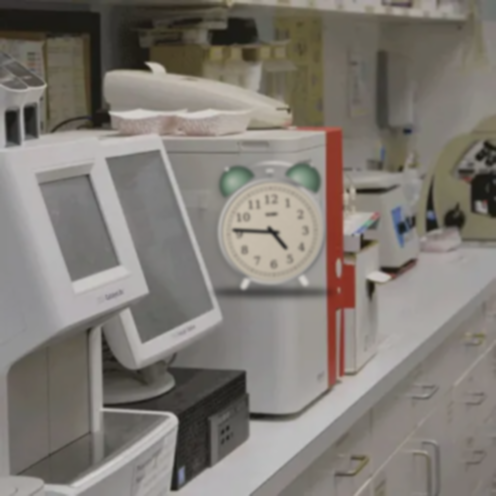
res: 4 h 46 min
